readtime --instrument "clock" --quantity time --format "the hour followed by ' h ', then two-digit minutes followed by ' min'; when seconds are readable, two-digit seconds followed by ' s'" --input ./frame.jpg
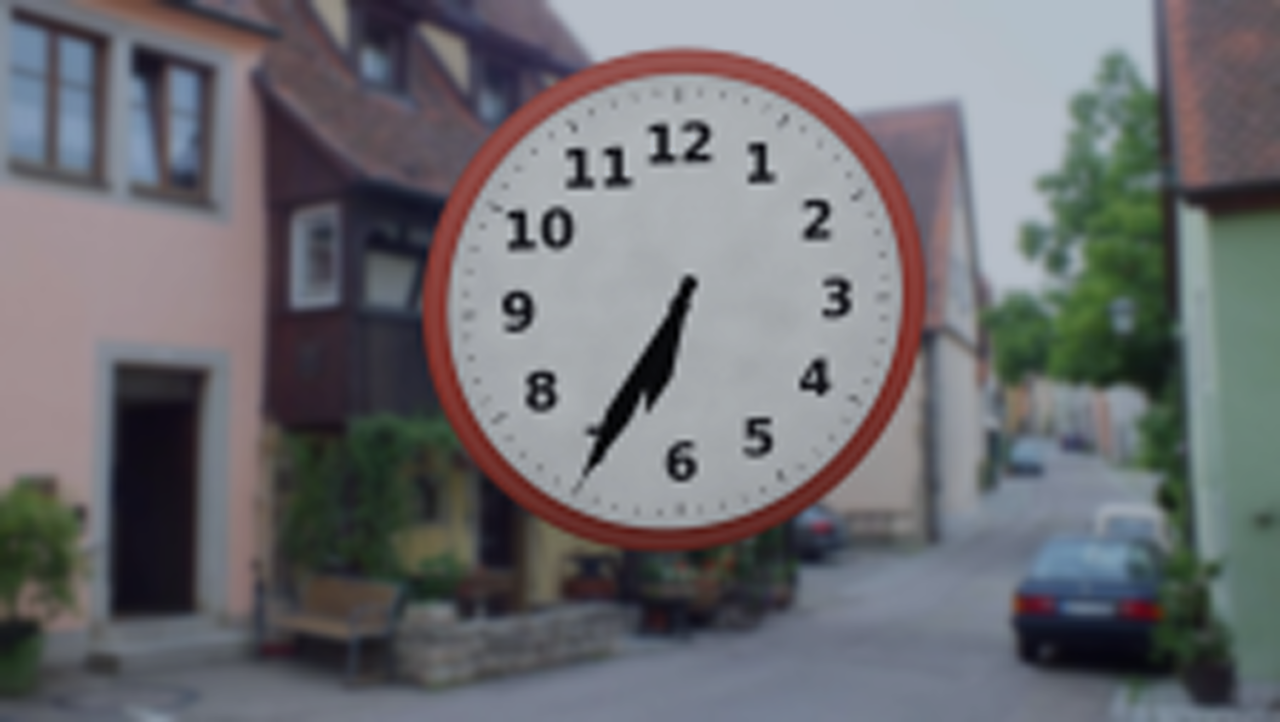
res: 6 h 35 min
